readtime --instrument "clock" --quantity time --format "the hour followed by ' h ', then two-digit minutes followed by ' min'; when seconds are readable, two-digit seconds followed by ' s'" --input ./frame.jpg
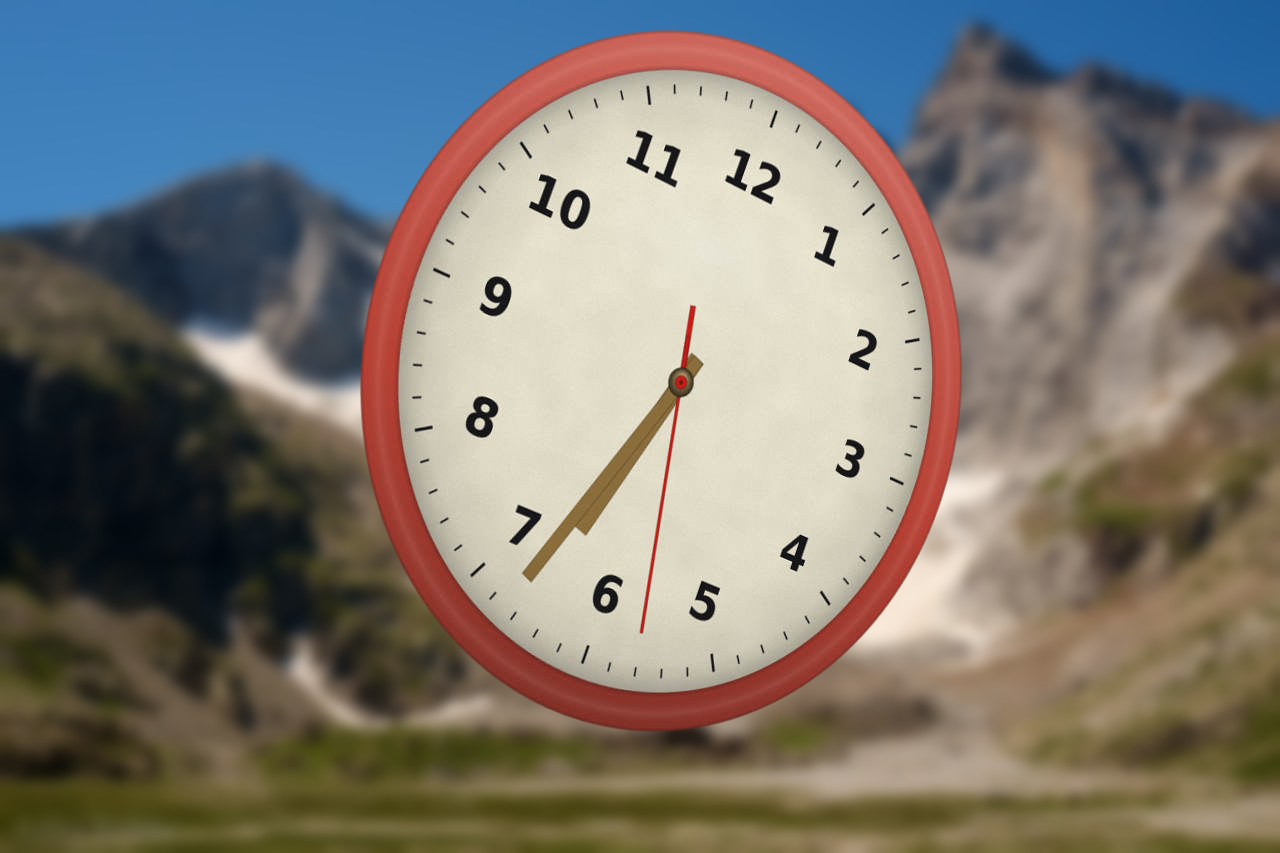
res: 6 h 33 min 28 s
